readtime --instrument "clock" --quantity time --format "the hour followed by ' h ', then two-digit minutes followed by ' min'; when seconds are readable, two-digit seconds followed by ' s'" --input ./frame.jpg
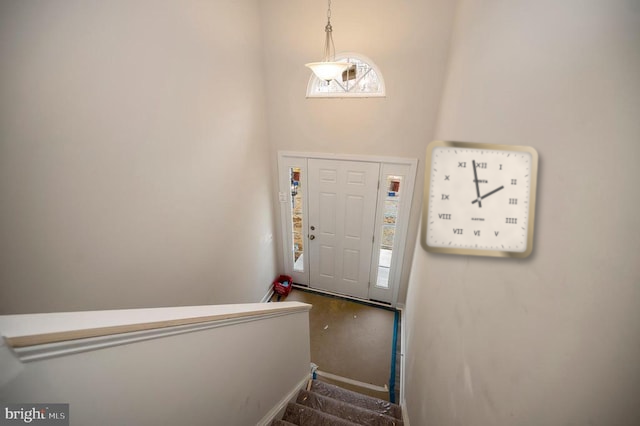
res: 1 h 58 min
